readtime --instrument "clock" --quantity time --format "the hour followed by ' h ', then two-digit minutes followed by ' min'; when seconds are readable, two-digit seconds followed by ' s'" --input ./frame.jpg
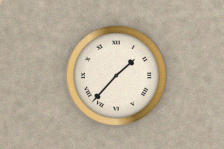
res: 1 h 37 min
